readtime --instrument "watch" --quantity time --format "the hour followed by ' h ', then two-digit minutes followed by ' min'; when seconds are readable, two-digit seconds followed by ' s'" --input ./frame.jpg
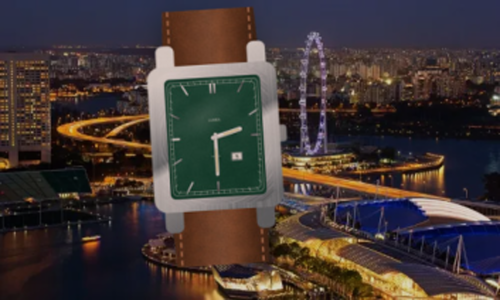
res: 2 h 30 min
